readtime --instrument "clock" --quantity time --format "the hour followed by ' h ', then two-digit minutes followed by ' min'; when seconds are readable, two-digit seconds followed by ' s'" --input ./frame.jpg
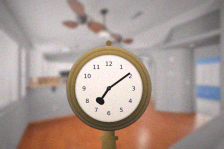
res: 7 h 09 min
